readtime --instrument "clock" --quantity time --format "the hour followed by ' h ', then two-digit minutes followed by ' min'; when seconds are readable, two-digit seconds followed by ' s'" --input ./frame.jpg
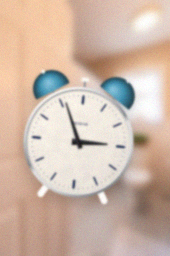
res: 2 h 56 min
